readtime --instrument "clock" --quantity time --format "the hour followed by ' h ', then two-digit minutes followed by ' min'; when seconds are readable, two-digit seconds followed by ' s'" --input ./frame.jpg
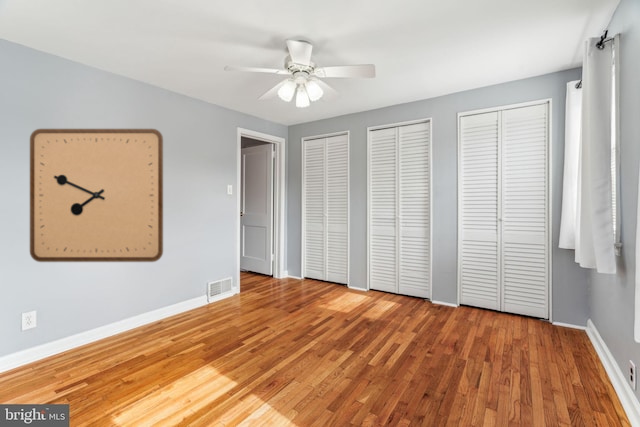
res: 7 h 49 min
